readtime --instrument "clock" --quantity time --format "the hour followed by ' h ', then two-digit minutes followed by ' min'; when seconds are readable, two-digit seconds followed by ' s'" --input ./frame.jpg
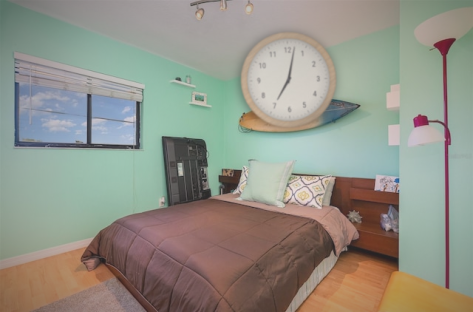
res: 7 h 02 min
